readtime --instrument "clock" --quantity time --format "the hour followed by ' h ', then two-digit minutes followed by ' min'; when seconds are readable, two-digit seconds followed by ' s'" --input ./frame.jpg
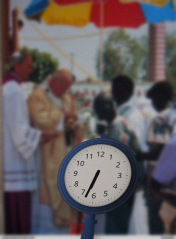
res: 6 h 33 min
